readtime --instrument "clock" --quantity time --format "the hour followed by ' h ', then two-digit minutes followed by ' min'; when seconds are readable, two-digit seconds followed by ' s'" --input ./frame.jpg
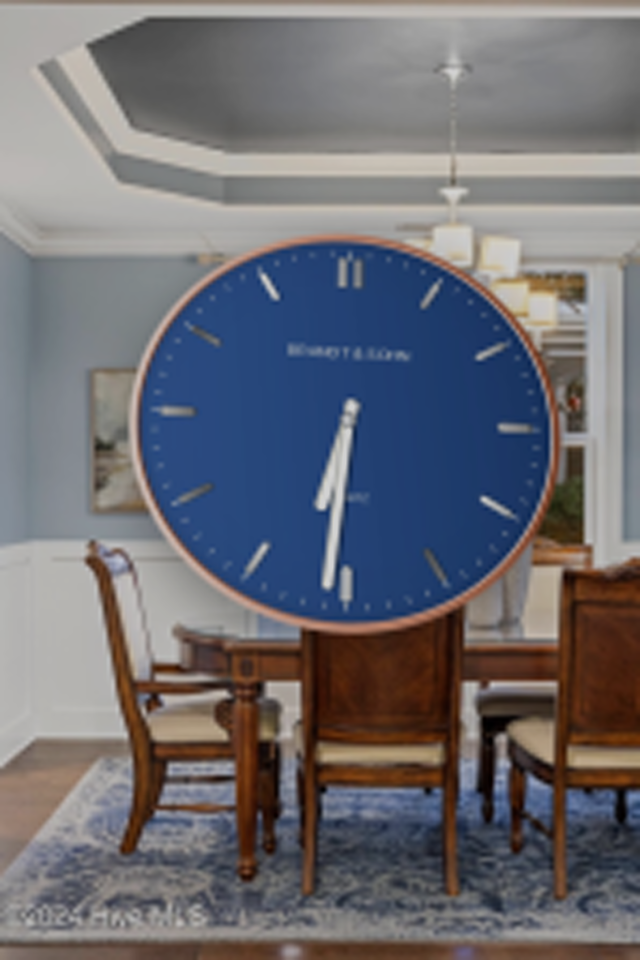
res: 6 h 31 min
